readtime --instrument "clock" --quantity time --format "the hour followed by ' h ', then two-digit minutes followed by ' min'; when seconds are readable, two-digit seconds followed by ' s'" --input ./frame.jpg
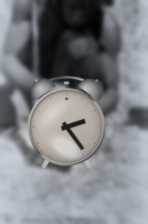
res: 2 h 24 min
